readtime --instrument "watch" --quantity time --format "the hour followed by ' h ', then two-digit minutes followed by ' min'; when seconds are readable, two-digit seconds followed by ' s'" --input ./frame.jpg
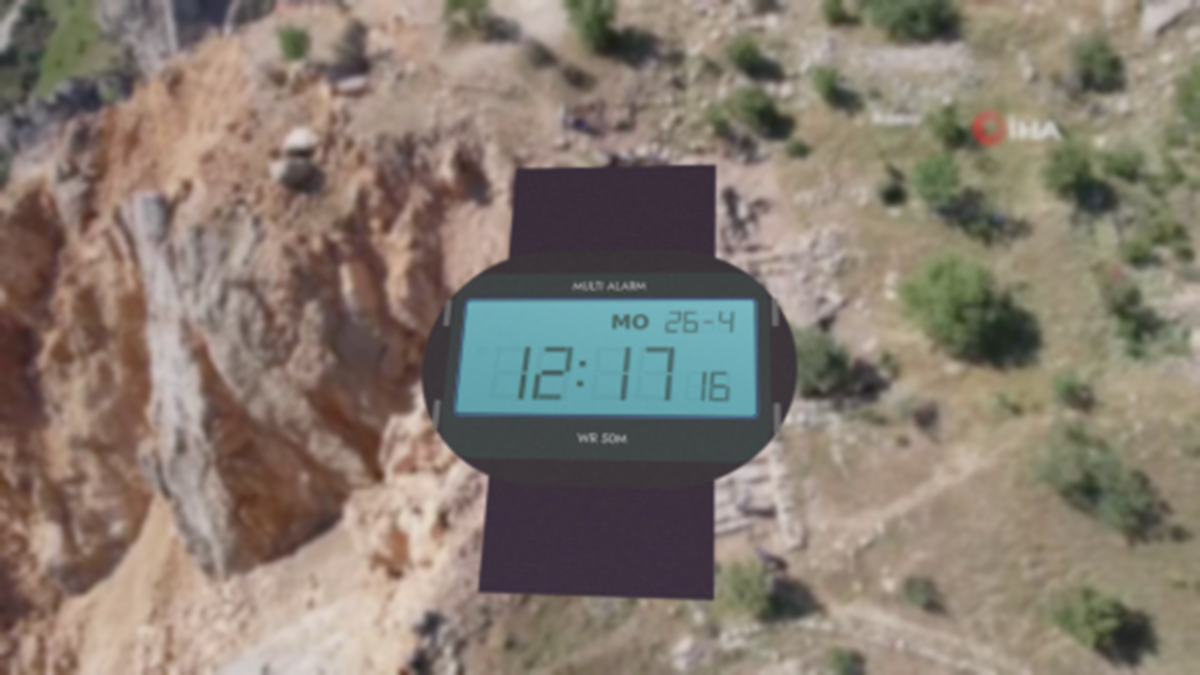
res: 12 h 17 min 16 s
